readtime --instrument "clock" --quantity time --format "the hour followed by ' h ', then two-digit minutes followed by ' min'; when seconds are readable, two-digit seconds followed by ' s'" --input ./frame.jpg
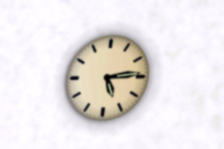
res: 5 h 14 min
